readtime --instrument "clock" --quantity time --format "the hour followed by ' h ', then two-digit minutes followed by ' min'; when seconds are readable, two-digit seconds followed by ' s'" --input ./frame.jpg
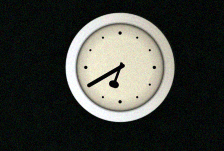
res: 6 h 40 min
